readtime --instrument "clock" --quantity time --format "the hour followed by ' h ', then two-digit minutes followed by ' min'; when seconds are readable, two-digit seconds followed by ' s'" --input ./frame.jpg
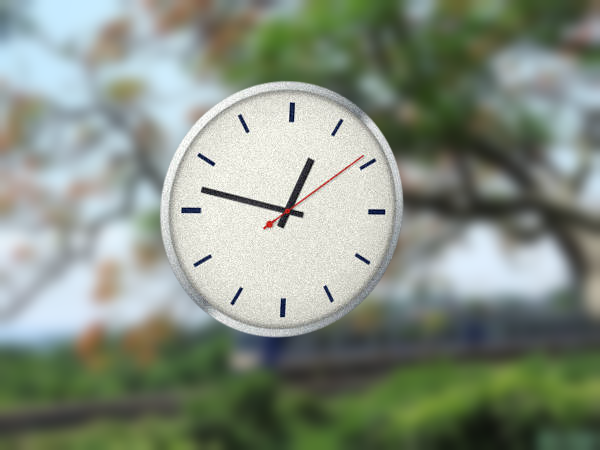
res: 12 h 47 min 09 s
